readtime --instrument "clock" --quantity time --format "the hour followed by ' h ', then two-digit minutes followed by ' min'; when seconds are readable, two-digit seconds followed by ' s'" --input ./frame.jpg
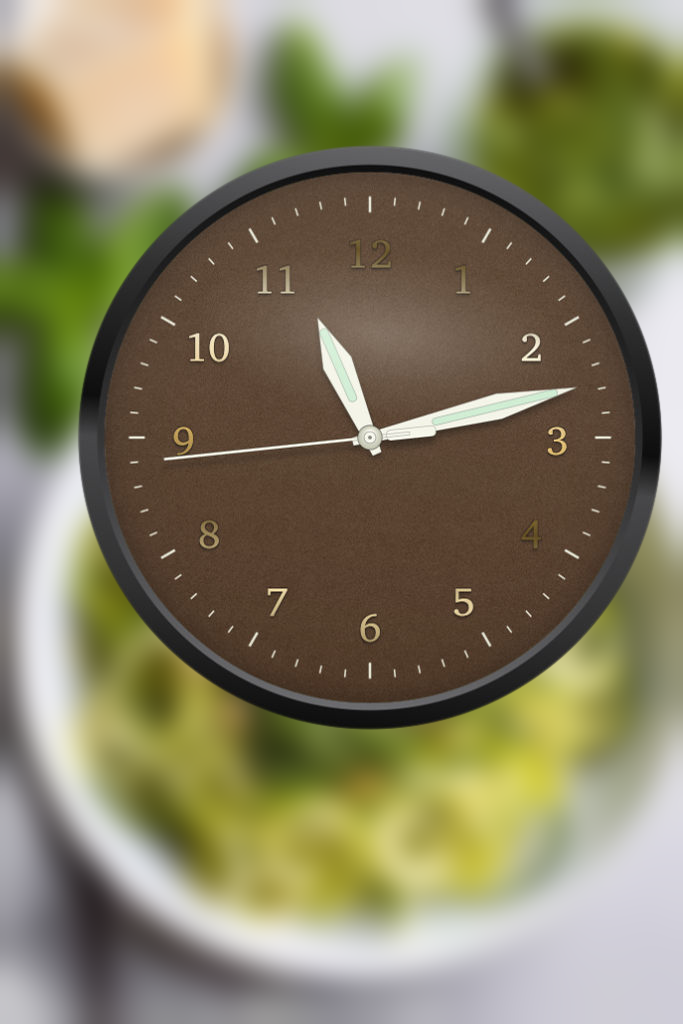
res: 11 h 12 min 44 s
